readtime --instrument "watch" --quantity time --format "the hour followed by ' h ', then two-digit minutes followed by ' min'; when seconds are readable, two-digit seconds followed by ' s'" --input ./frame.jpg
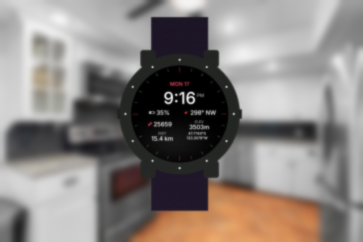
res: 9 h 16 min
